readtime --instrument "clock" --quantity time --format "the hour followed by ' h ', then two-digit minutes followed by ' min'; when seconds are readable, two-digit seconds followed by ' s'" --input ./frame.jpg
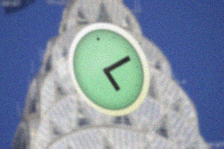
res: 5 h 12 min
